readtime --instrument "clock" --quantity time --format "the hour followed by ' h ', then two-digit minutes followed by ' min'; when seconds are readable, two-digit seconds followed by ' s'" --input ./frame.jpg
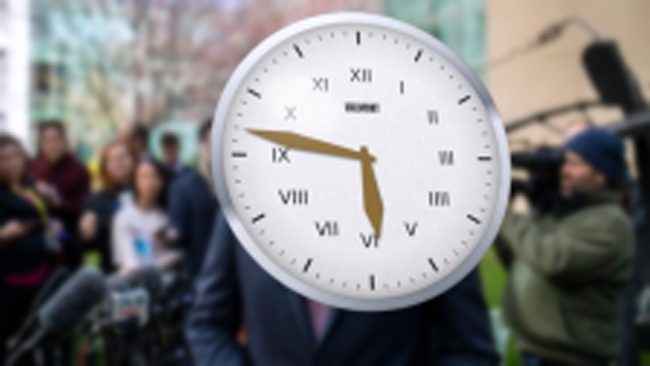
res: 5 h 47 min
